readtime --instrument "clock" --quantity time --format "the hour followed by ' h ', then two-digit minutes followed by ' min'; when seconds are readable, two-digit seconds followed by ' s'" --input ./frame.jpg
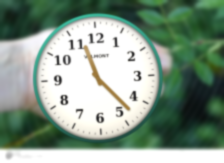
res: 11 h 23 min
